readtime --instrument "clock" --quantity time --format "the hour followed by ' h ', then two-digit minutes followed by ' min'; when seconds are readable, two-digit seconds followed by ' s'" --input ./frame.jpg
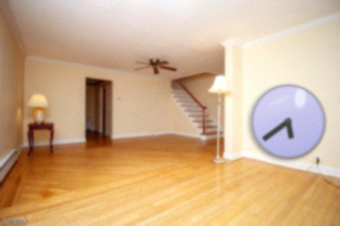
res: 5 h 39 min
